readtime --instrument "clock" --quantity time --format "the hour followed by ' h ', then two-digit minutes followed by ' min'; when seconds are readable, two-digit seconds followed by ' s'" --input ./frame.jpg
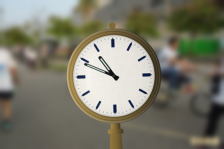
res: 10 h 49 min
